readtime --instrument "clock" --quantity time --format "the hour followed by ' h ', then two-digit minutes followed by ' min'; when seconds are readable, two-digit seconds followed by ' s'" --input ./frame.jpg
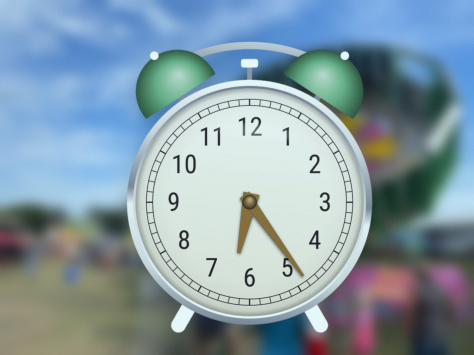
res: 6 h 24 min
